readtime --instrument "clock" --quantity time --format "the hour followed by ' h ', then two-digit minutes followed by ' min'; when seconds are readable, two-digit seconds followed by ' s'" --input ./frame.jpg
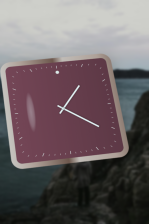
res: 1 h 21 min
